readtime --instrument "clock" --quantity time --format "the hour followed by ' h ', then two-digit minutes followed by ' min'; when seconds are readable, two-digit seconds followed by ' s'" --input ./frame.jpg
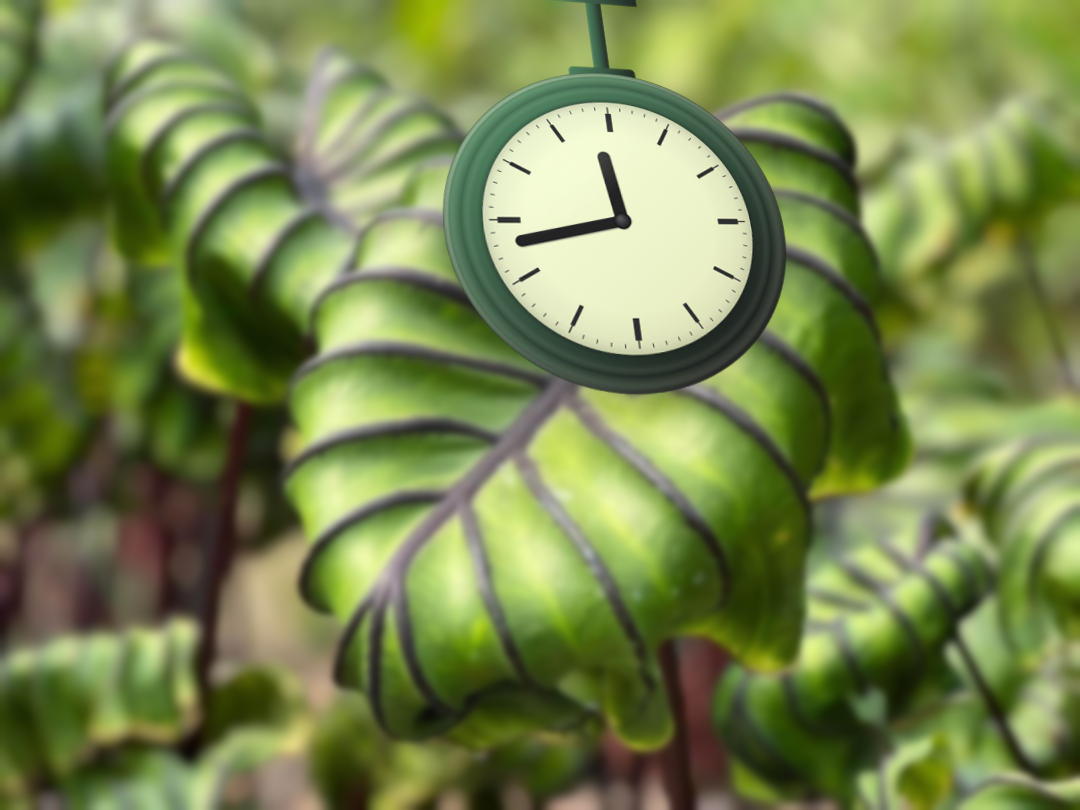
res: 11 h 43 min
